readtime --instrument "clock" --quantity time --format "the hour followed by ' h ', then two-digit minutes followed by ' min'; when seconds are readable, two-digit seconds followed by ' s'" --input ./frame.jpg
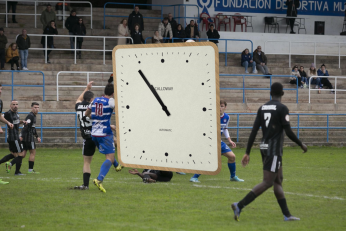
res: 10 h 54 min
